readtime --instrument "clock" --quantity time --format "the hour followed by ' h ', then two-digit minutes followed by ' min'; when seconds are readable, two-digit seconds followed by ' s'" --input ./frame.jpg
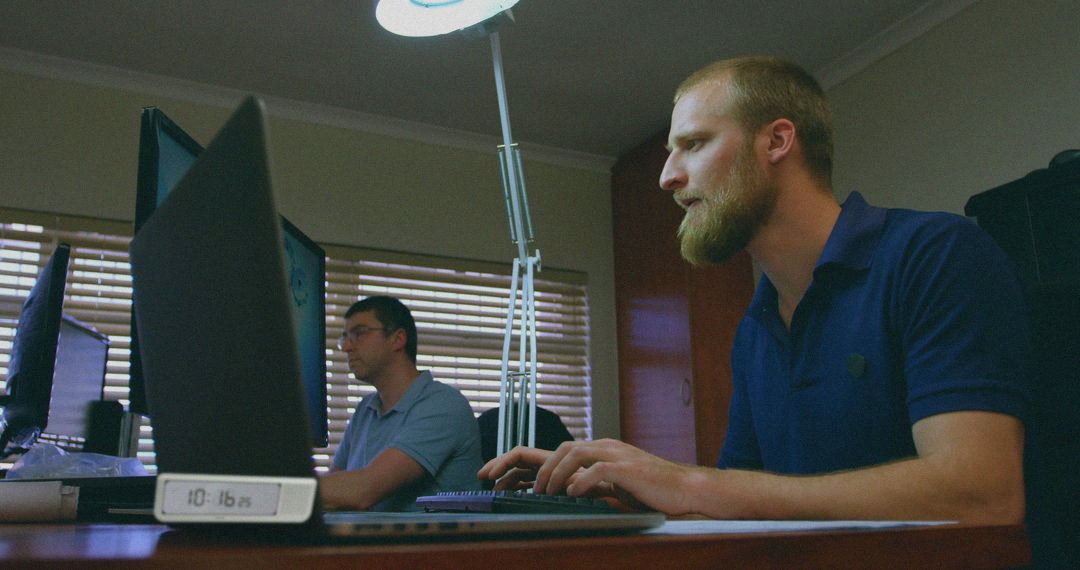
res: 10 h 16 min
